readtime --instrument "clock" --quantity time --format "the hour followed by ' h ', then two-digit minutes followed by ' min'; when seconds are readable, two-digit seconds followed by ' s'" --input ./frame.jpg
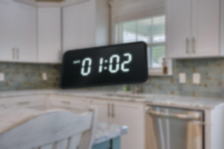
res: 1 h 02 min
